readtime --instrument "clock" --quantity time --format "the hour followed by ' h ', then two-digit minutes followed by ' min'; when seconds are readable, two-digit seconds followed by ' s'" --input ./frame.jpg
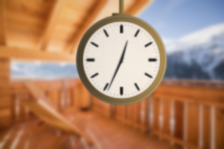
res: 12 h 34 min
